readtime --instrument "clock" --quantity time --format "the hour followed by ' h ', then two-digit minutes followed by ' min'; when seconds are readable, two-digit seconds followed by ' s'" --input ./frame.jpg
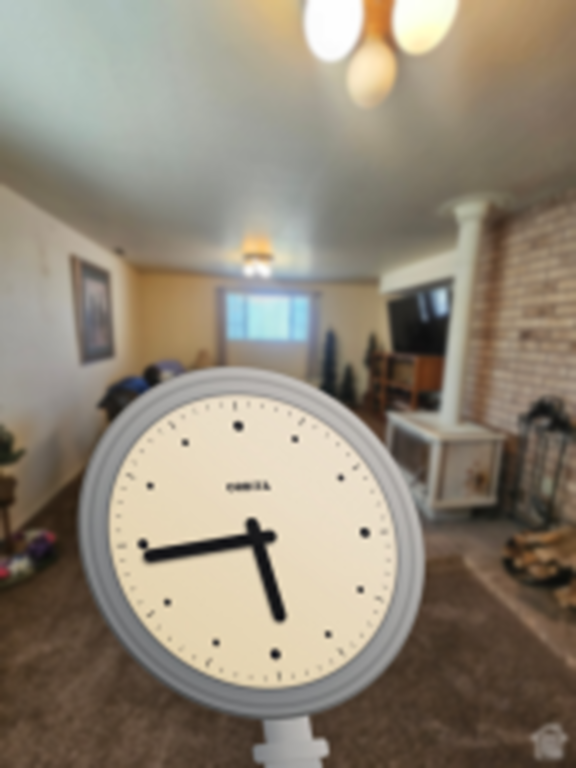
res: 5 h 44 min
